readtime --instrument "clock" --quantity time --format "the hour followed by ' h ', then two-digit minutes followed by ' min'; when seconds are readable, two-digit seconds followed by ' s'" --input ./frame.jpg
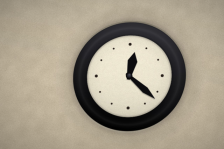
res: 12 h 22 min
